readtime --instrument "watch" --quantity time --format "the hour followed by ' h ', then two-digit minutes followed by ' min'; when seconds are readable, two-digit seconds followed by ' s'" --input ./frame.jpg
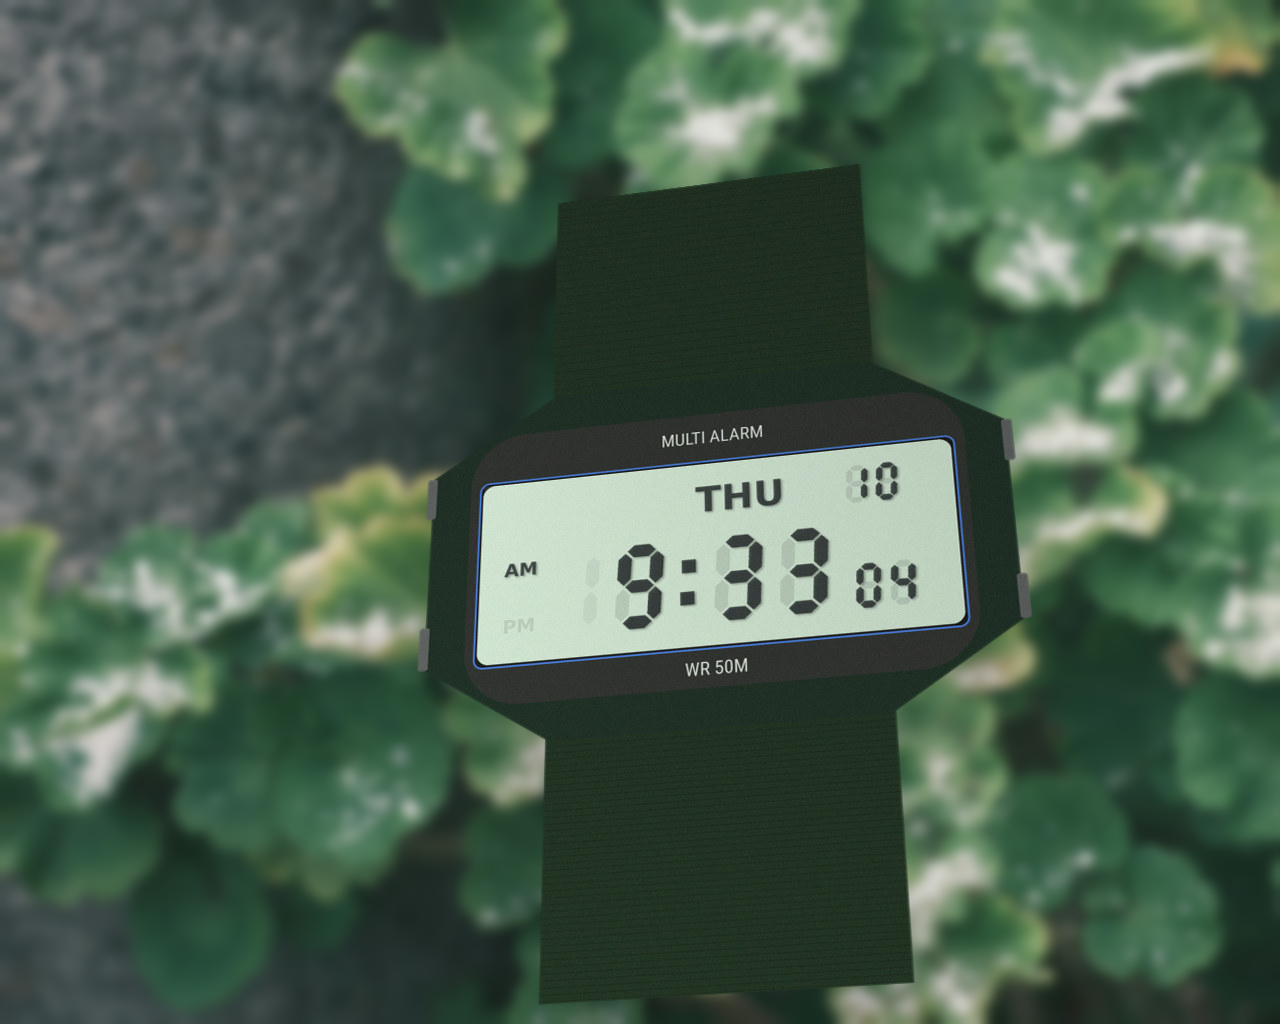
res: 9 h 33 min 04 s
